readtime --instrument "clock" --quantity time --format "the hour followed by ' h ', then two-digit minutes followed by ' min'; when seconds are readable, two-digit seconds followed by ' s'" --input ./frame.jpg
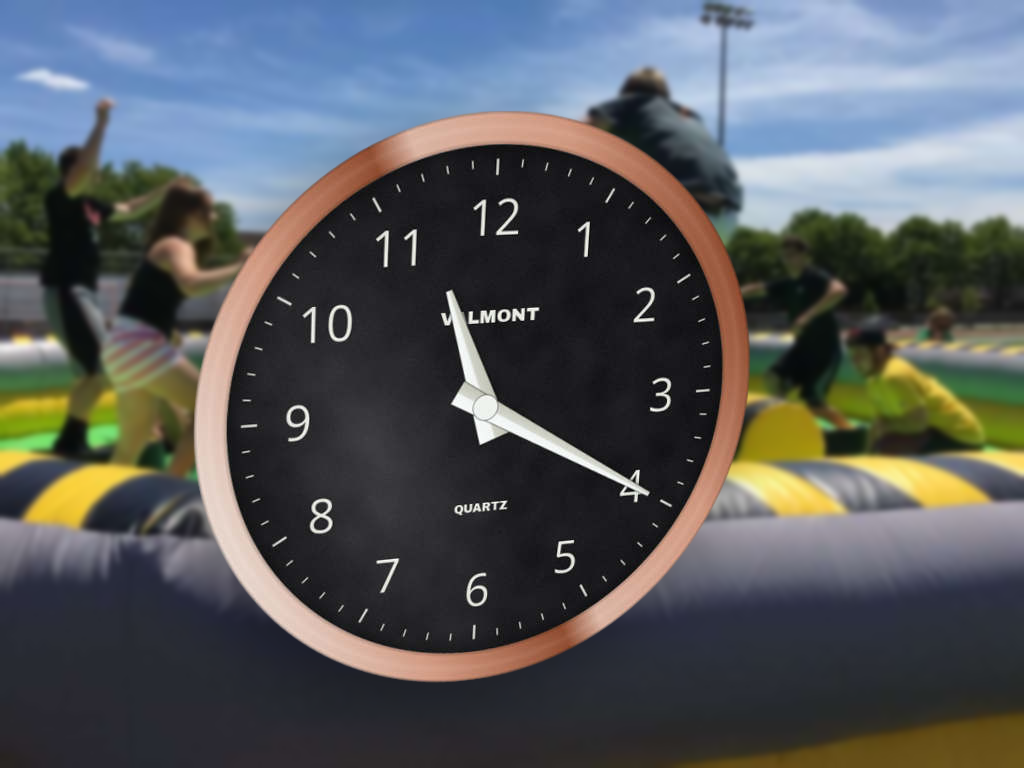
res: 11 h 20 min
